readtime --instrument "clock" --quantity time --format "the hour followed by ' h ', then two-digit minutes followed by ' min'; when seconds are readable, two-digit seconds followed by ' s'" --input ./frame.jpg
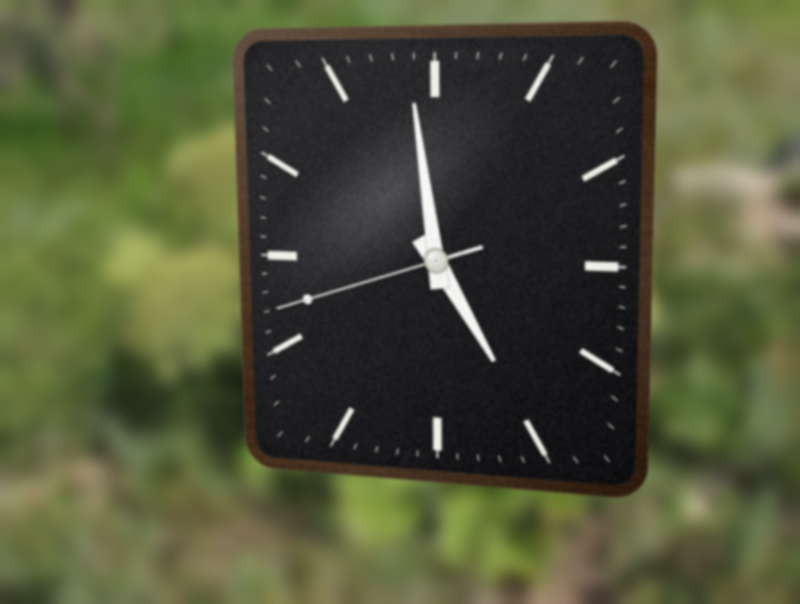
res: 4 h 58 min 42 s
